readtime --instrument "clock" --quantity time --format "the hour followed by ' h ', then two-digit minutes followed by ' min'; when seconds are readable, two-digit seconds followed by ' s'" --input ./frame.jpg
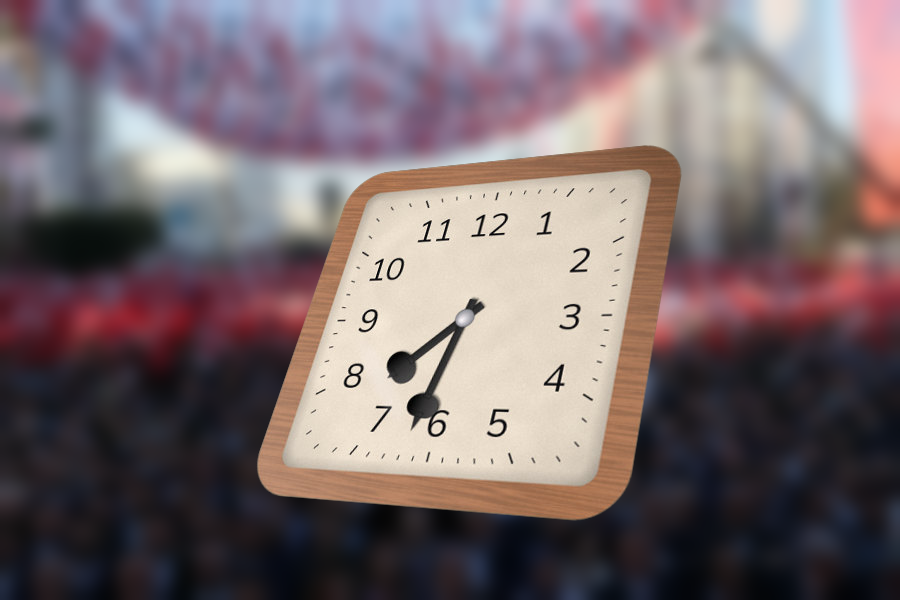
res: 7 h 32 min
